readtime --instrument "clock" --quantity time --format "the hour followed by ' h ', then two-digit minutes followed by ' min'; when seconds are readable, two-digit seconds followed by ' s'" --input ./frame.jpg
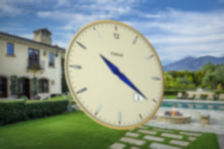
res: 10 h 21 min
